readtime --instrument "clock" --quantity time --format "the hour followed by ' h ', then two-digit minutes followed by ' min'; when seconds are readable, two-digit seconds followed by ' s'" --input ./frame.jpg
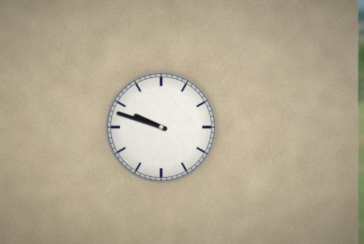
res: 9 h 48 min
